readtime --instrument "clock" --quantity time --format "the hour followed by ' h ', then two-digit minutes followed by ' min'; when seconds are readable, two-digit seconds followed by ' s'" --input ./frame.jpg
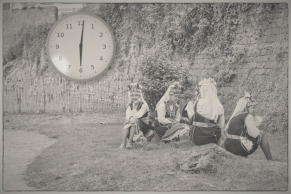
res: 6 h 01 min
